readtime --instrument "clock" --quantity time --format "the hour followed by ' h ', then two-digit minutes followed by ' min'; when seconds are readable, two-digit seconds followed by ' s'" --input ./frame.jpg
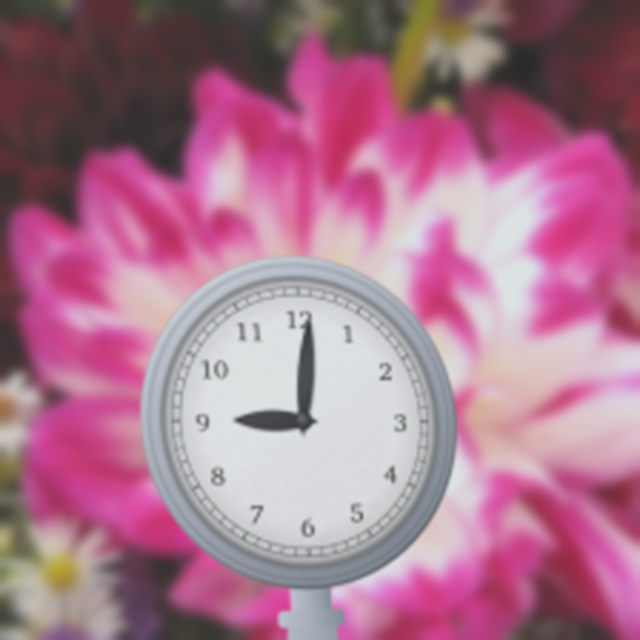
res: 9 h 01 min
